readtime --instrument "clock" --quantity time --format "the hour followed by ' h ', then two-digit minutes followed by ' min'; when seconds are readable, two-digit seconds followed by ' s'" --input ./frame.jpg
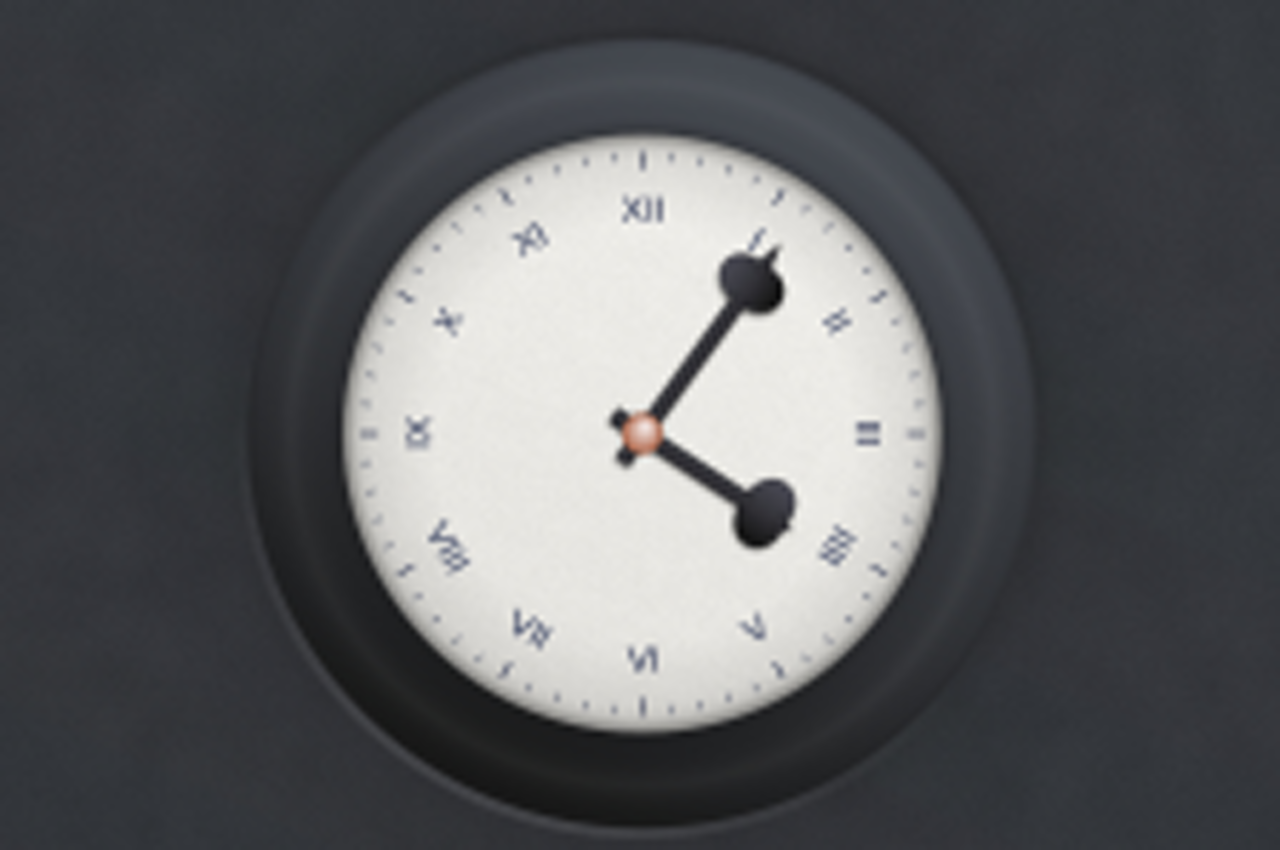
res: 4 h 06 min
